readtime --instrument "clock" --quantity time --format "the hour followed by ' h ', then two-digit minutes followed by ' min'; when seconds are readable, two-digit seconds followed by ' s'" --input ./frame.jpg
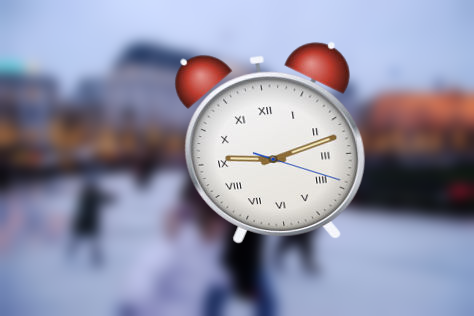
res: 9 h 12 min 19 s
